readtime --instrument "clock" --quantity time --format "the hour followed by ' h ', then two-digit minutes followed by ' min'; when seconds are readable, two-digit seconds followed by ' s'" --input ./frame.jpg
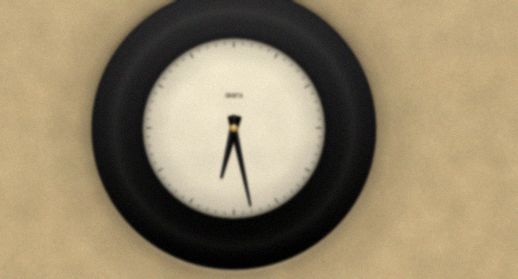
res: 6 h 28 min
